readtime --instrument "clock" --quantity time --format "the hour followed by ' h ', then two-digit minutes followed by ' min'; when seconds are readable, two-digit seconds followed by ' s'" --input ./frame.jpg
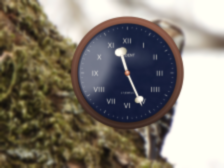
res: 11 h 26 min
